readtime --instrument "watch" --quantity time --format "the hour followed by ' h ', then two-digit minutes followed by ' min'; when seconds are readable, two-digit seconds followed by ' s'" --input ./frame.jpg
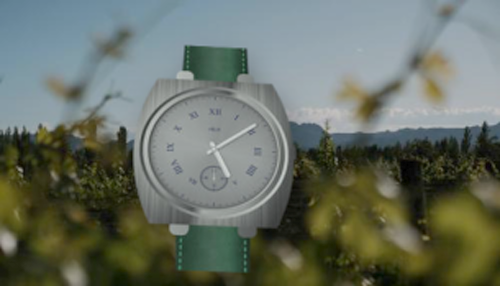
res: 5 h 09 min
